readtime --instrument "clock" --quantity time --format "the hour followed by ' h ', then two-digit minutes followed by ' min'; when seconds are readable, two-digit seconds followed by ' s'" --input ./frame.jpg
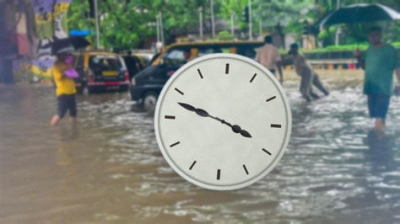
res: 3 h 48 min
